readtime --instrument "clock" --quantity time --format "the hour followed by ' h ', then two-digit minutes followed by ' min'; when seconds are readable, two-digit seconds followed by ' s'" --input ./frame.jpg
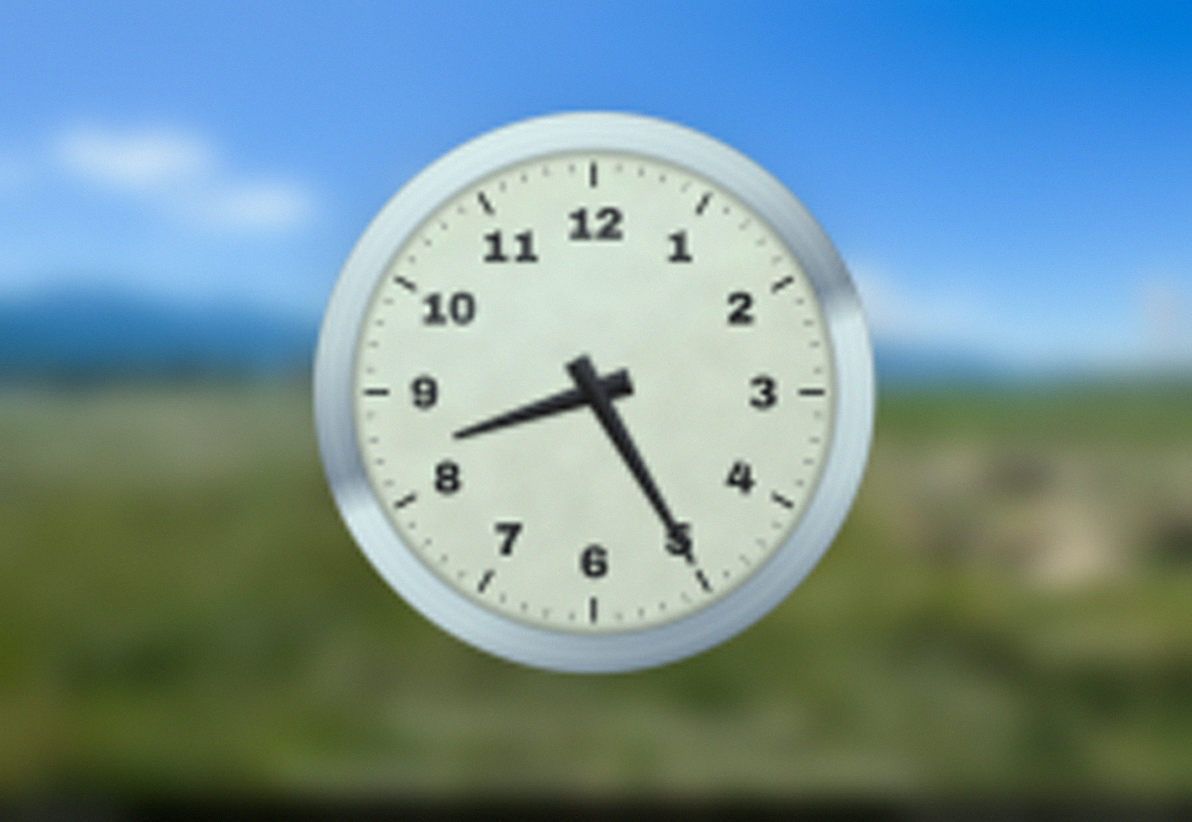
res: 8 h 25 min
